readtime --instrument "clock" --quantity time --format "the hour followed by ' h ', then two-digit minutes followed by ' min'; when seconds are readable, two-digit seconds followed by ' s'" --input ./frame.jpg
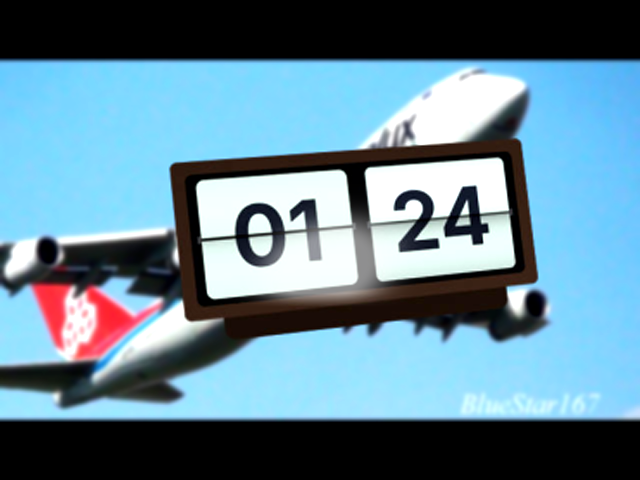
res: 1 h 24 min
